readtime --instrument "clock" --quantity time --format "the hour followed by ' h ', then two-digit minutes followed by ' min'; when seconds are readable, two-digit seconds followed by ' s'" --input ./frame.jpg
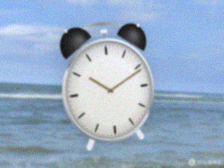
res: 10 h 11 min
